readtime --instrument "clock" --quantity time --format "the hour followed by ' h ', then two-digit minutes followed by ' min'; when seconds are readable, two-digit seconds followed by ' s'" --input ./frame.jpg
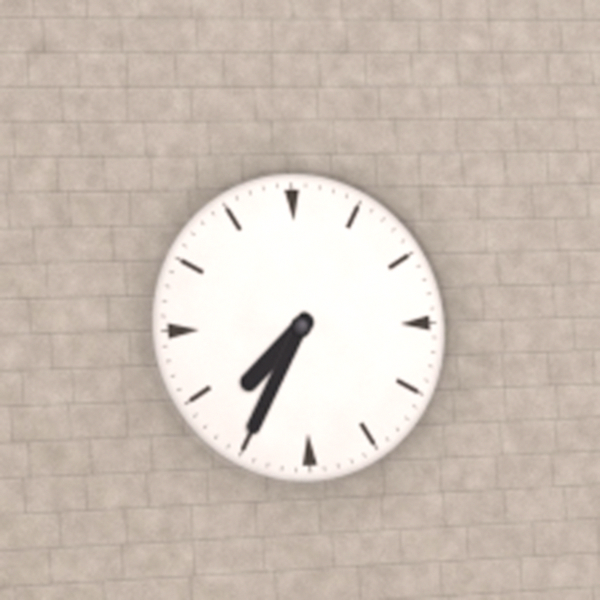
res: 7 h 35 min
